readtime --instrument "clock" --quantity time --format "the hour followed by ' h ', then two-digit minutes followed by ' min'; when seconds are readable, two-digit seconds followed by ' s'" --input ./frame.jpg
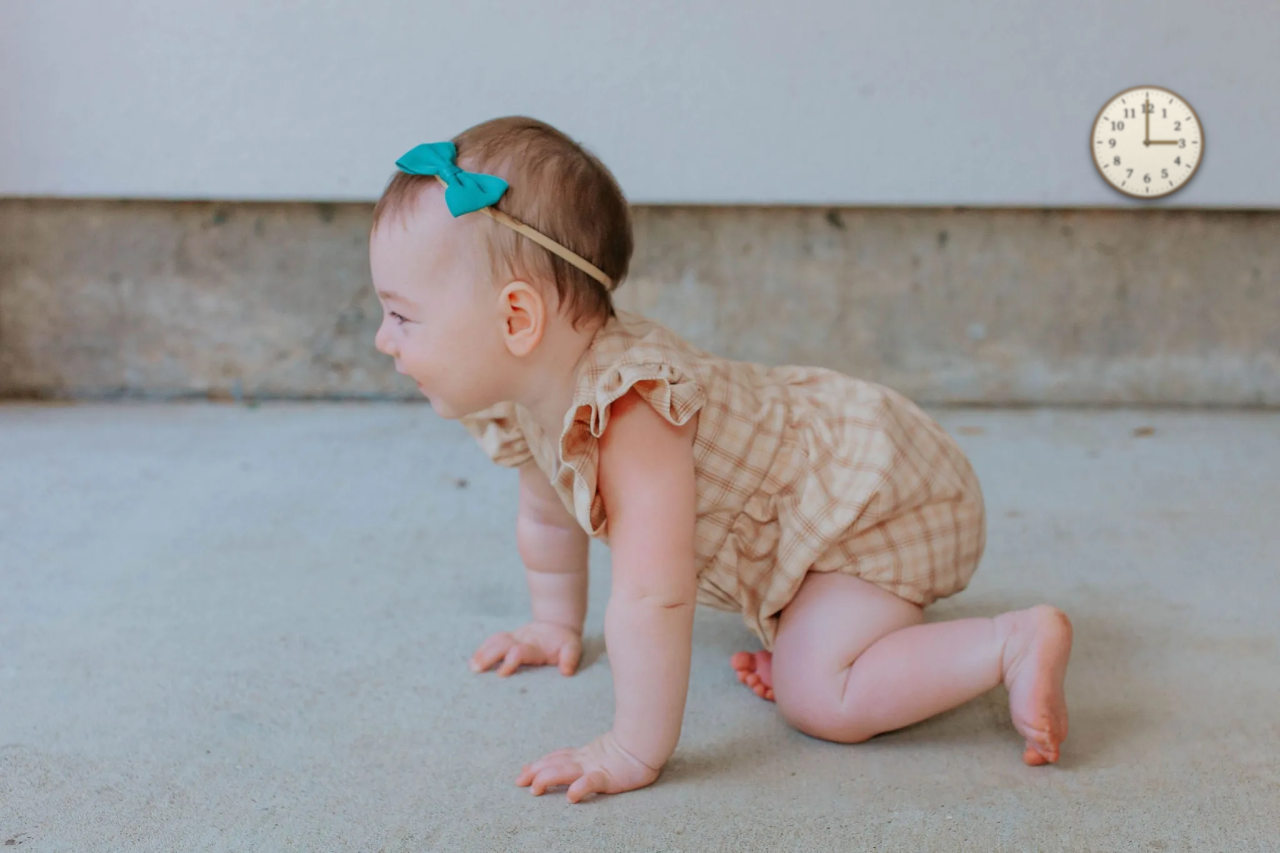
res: 3 h 00 min
